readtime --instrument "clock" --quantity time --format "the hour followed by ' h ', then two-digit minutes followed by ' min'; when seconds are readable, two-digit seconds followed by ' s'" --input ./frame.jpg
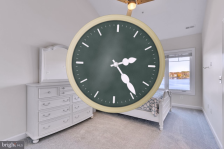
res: 2 h 24 min
